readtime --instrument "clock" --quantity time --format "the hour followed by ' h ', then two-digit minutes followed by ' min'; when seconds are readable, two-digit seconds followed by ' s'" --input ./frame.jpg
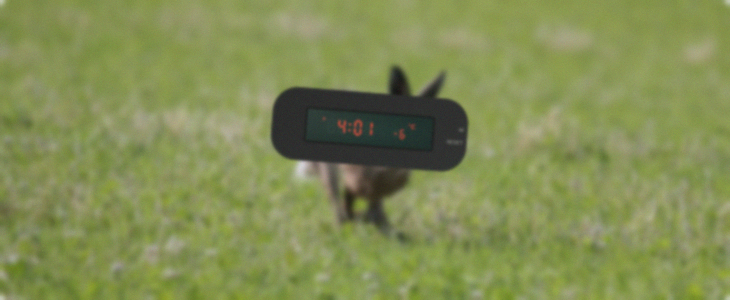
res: 4 h 01 min
